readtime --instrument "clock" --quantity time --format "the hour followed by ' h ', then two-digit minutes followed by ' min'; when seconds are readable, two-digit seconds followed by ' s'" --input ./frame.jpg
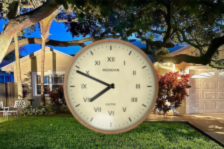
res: 7 h 49 min
